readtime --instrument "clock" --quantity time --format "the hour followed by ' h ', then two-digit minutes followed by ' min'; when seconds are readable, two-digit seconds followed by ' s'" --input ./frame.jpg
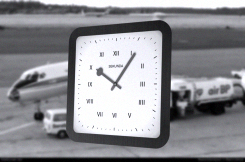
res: 10 h 06 min
